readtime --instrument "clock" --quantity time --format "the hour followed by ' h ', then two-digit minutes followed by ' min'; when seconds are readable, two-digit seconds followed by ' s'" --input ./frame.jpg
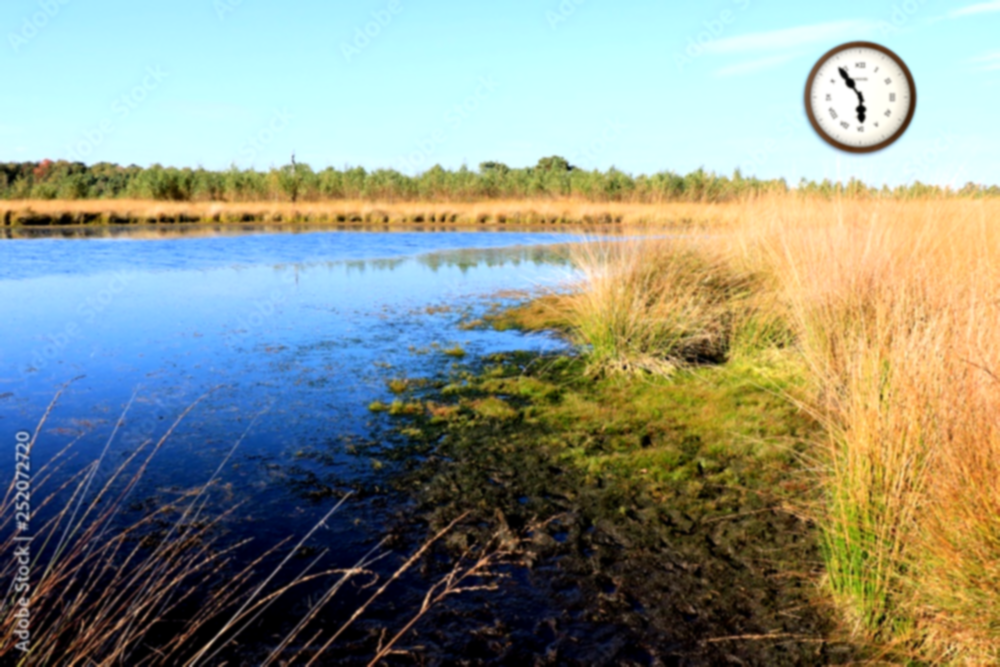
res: 5 h 54 min
